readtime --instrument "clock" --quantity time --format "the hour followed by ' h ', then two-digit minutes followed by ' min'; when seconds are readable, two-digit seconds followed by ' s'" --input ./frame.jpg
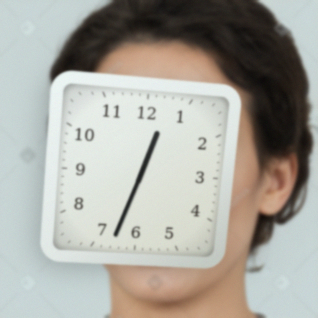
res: 12 h 33 min
